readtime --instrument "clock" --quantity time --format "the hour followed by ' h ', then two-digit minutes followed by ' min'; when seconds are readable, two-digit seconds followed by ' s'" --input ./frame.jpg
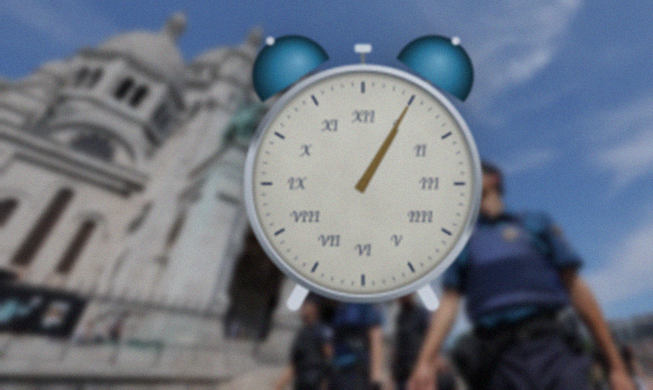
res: 1 h 05 min
